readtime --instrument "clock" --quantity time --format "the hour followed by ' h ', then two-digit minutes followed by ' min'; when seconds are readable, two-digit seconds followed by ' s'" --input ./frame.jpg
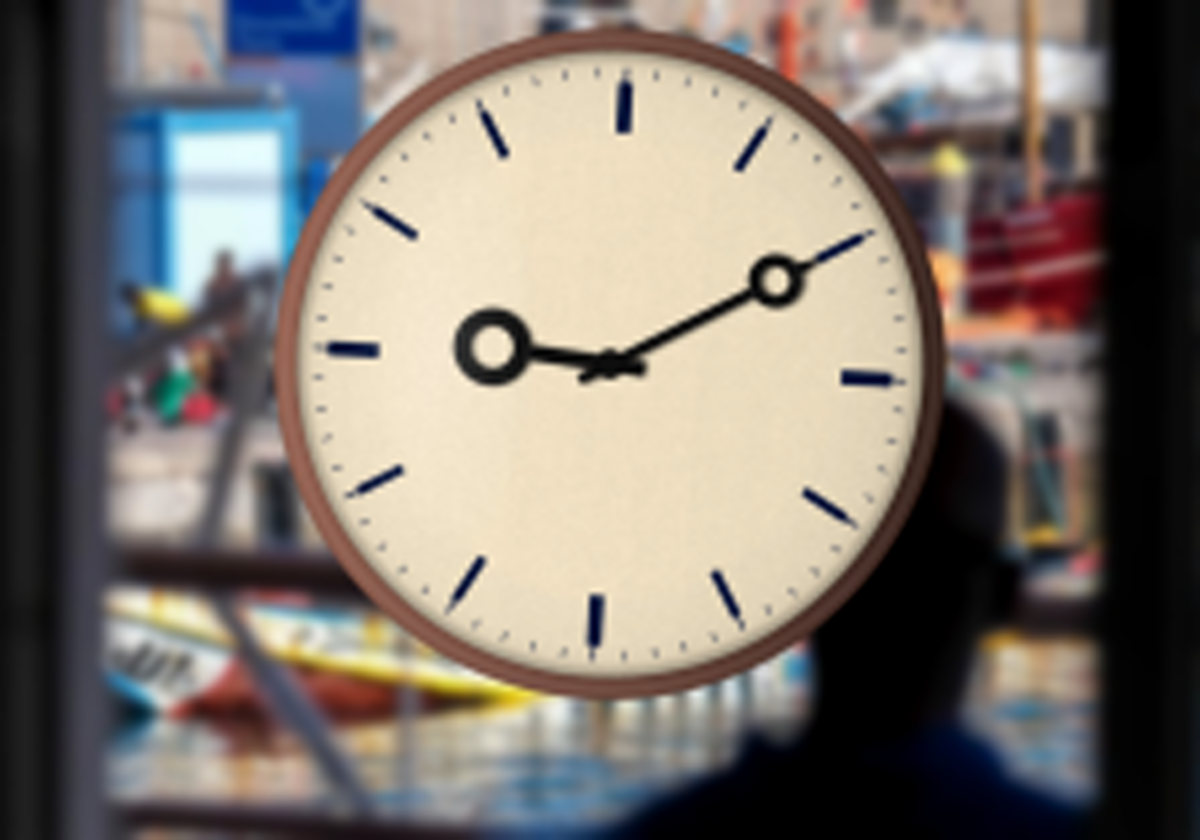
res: 9 h 10 min
